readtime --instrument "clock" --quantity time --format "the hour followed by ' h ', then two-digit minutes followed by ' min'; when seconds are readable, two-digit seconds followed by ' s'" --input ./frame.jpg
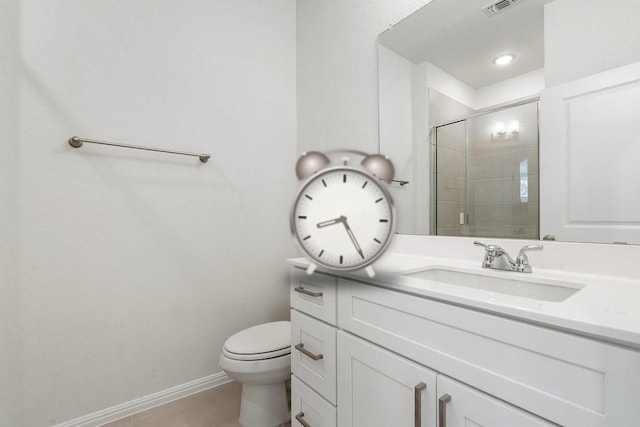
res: 8 h 25 min
